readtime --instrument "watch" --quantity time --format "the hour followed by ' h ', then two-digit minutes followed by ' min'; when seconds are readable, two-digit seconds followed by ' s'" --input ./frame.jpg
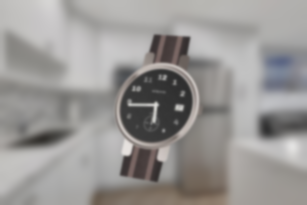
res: 5 h 44 min
